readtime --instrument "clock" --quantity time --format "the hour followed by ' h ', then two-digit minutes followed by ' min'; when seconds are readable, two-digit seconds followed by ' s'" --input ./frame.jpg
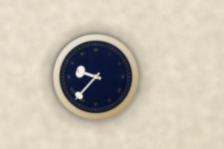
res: 9 h 37 min
